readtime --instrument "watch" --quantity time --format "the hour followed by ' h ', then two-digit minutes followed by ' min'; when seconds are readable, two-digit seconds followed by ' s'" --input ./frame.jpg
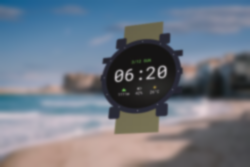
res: 6 h 20 min
